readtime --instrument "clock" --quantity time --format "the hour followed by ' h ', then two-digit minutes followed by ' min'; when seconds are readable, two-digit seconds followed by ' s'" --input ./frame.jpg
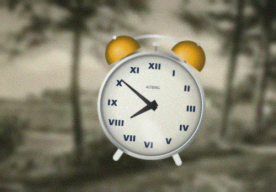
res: 7 h 51 min
